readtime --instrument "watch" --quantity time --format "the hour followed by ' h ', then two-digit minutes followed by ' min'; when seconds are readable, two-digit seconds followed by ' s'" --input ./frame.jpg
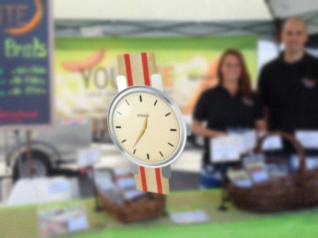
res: 12 h 36 min
